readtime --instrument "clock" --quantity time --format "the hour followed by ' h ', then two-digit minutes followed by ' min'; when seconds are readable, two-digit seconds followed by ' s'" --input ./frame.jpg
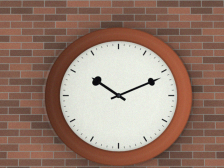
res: 10 h 11 min
